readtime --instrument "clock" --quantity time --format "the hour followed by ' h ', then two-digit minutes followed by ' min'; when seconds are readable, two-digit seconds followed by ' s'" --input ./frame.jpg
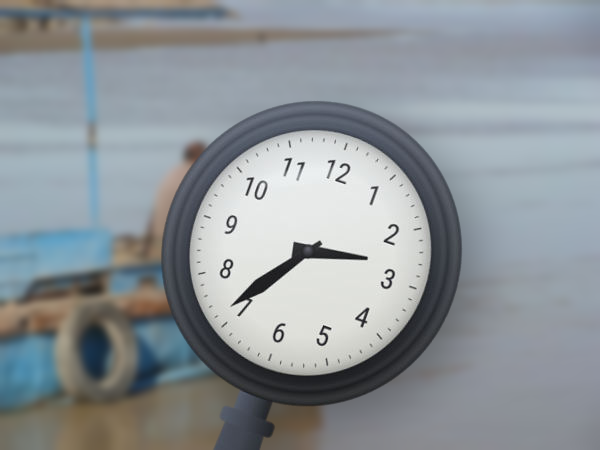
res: 2 h 36 min
